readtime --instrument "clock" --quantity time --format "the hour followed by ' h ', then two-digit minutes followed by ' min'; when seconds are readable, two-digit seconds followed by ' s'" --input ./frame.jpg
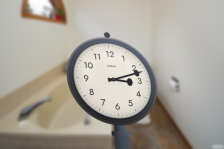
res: 3 h 12 min
